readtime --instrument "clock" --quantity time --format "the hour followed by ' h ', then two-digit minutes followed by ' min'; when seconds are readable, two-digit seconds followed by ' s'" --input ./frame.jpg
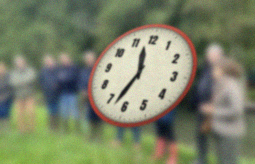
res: 11 h 33 min
